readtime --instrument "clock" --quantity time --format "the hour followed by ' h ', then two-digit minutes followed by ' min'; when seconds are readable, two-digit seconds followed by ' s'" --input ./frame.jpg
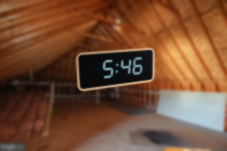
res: 5 h 46 min
